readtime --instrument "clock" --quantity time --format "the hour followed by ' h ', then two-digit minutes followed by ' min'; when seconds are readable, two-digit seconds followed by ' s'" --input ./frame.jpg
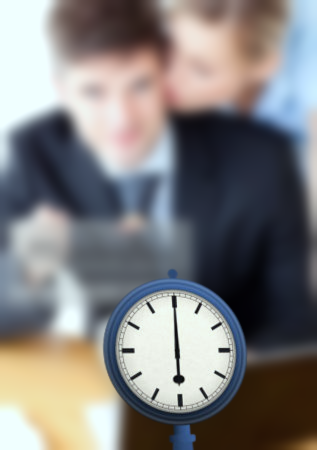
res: 6 h 00 min
